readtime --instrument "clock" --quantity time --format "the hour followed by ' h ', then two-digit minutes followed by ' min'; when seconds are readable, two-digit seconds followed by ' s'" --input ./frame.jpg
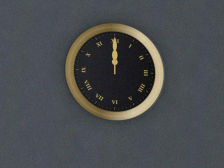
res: 12 h 00 min
